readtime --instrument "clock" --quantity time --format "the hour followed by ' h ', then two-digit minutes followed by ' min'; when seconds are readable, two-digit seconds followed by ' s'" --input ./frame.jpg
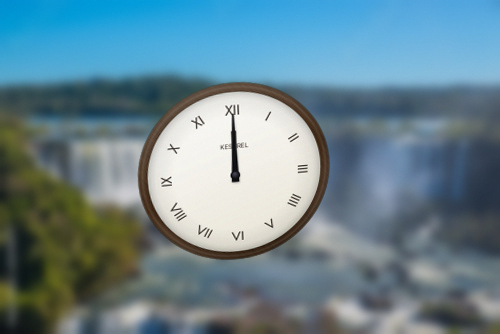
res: 12 h 00 min
